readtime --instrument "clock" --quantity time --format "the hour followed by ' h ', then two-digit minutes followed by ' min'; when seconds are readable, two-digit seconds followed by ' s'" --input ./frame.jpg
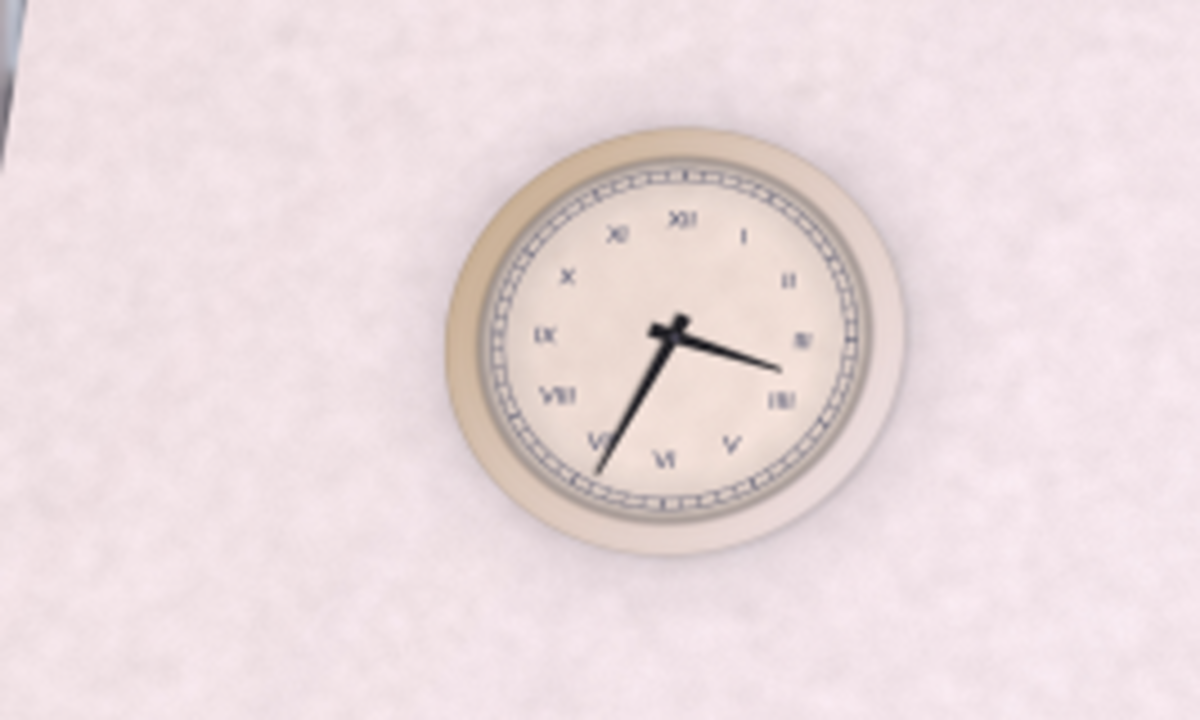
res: 3 h 34 min
